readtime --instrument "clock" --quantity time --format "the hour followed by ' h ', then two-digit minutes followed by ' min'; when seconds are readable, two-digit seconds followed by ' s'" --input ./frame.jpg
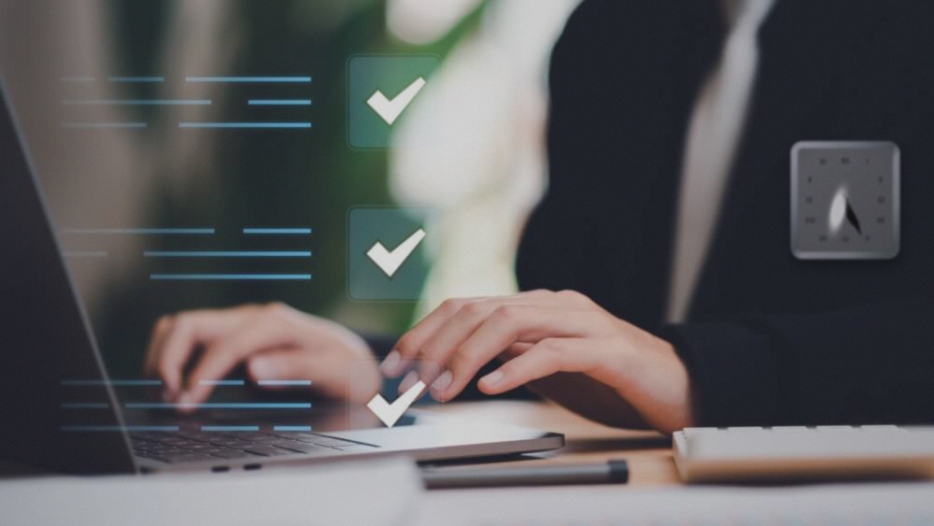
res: 5 h 26 min
